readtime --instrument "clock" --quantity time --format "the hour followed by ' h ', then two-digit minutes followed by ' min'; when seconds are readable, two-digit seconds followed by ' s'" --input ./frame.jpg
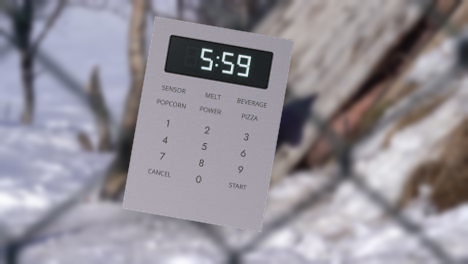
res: 5 h 59 min
